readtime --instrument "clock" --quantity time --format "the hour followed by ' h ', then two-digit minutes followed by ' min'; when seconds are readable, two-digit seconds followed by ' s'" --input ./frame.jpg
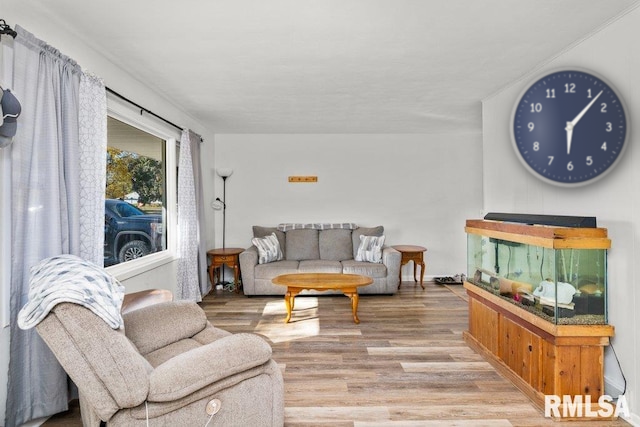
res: 6 h 07 min
